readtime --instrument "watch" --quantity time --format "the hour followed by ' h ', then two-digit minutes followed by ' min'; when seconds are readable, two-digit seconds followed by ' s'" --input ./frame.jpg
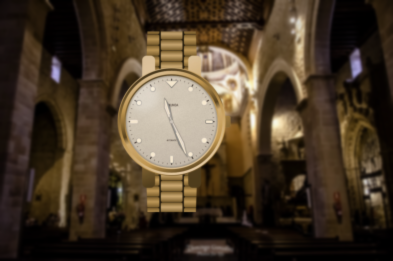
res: 11 h 26 min
